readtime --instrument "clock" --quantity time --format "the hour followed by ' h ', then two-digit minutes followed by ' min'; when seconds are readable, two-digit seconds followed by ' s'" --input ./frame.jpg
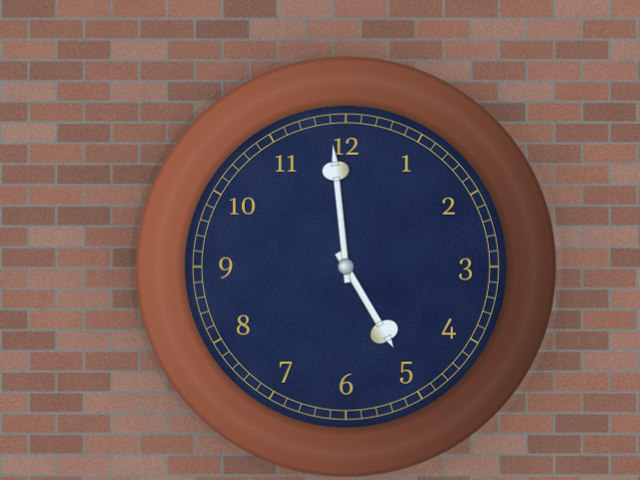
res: 4 h 59 min
